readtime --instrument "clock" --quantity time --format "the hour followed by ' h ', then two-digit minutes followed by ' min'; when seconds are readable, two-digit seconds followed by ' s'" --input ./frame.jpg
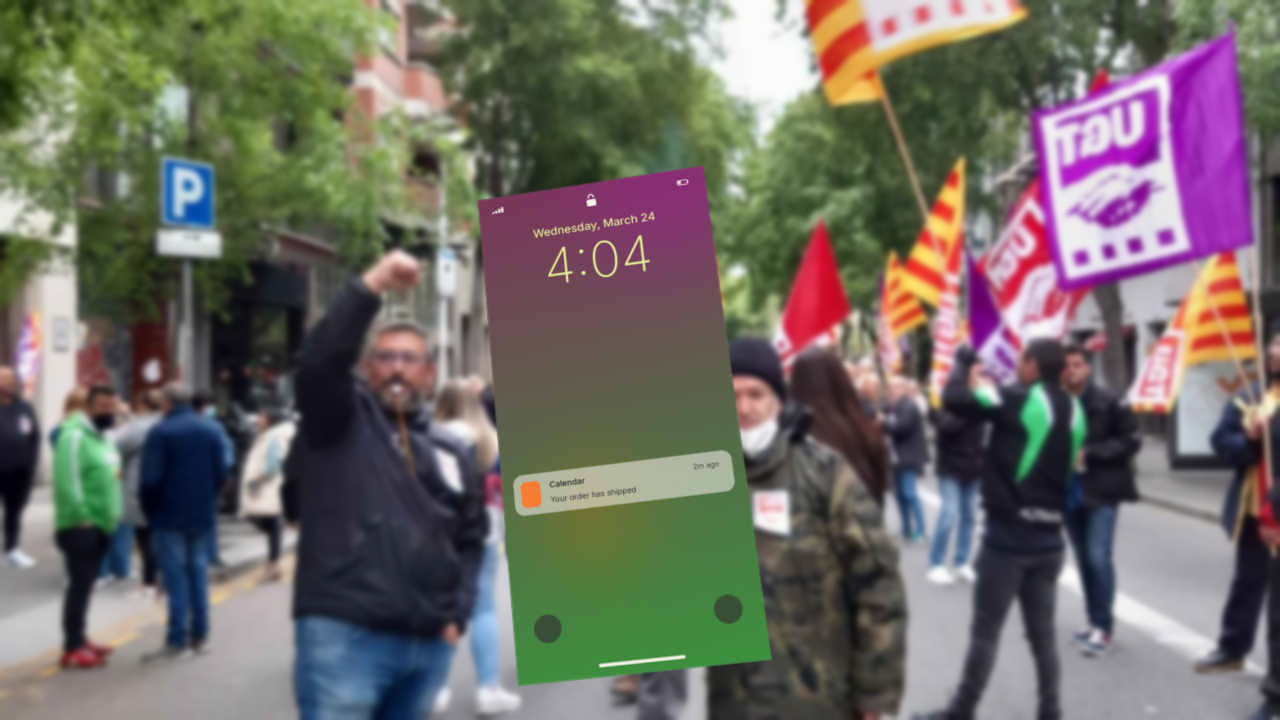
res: 4 h 04 min
